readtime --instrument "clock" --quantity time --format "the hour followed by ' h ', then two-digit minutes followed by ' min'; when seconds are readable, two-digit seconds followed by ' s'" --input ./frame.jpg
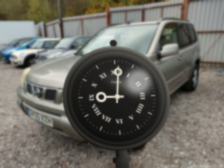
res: 9 h 01 min
